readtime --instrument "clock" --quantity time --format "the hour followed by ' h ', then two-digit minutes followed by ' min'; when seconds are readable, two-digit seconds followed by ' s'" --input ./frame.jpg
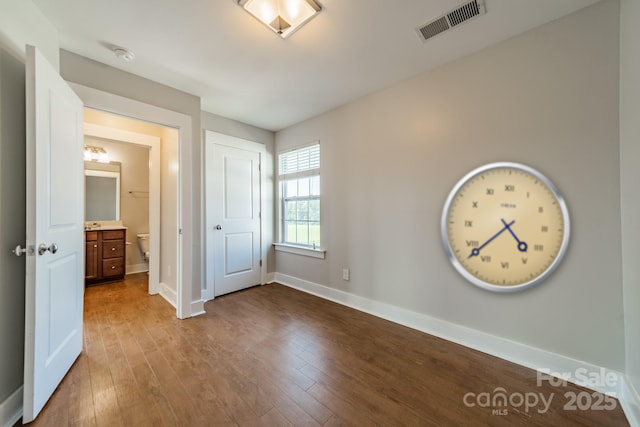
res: 4 h 38 min
